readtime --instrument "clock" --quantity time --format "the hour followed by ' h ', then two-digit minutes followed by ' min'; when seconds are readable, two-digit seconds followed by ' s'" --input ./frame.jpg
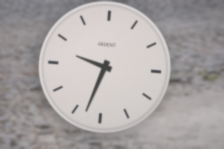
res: 9 h 33 min
